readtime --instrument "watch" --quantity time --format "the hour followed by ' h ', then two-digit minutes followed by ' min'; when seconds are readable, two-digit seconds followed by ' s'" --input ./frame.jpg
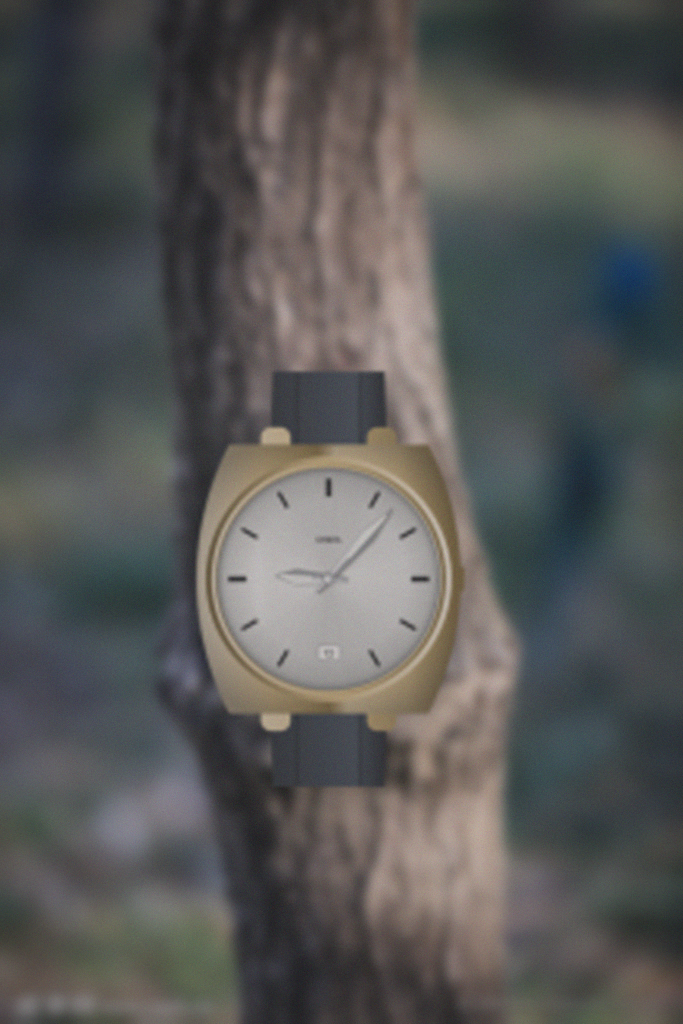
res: 9 h 07 min
